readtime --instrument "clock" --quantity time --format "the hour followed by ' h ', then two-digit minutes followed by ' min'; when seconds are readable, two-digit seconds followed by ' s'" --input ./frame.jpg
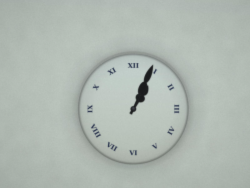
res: 1 h 04 min
